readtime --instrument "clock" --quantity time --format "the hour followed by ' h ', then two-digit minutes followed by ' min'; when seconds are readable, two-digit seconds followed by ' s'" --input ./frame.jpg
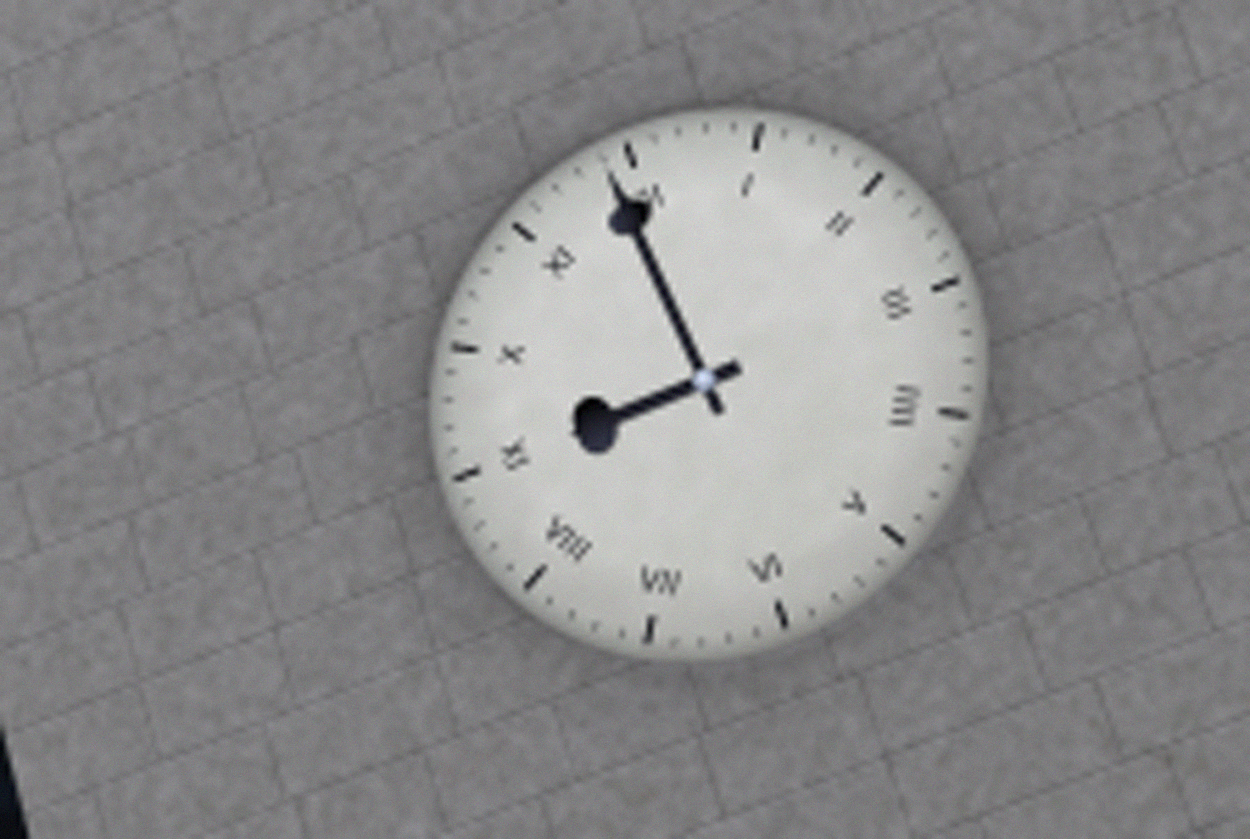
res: 8 h 59 min
